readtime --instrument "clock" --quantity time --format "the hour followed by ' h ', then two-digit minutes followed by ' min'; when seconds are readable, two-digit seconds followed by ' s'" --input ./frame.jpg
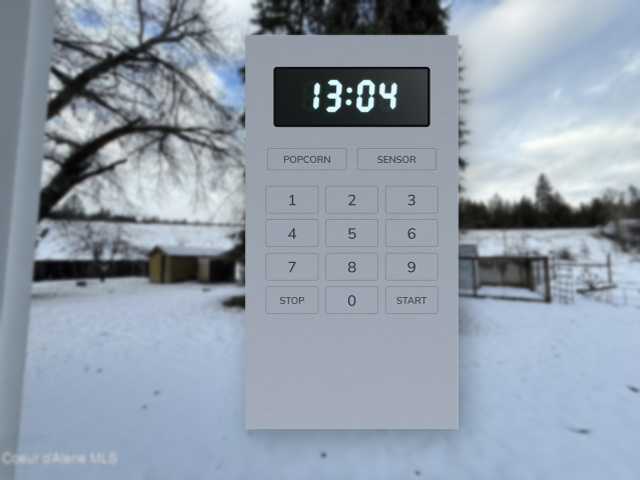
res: 13 h 04 min
